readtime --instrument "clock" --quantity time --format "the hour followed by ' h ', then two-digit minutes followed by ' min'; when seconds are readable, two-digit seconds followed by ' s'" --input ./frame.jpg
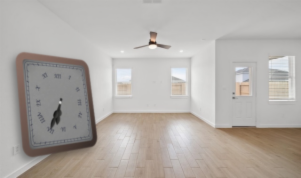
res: 6 h 35 min
